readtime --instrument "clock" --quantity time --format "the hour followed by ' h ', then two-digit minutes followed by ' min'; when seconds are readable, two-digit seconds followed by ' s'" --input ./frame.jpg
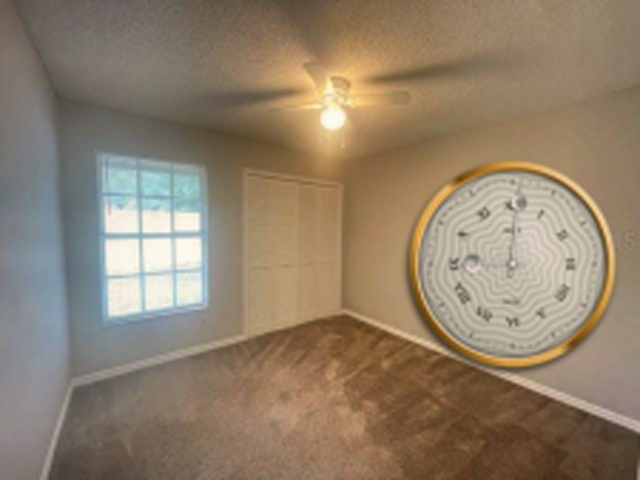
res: 9 h 01 min
